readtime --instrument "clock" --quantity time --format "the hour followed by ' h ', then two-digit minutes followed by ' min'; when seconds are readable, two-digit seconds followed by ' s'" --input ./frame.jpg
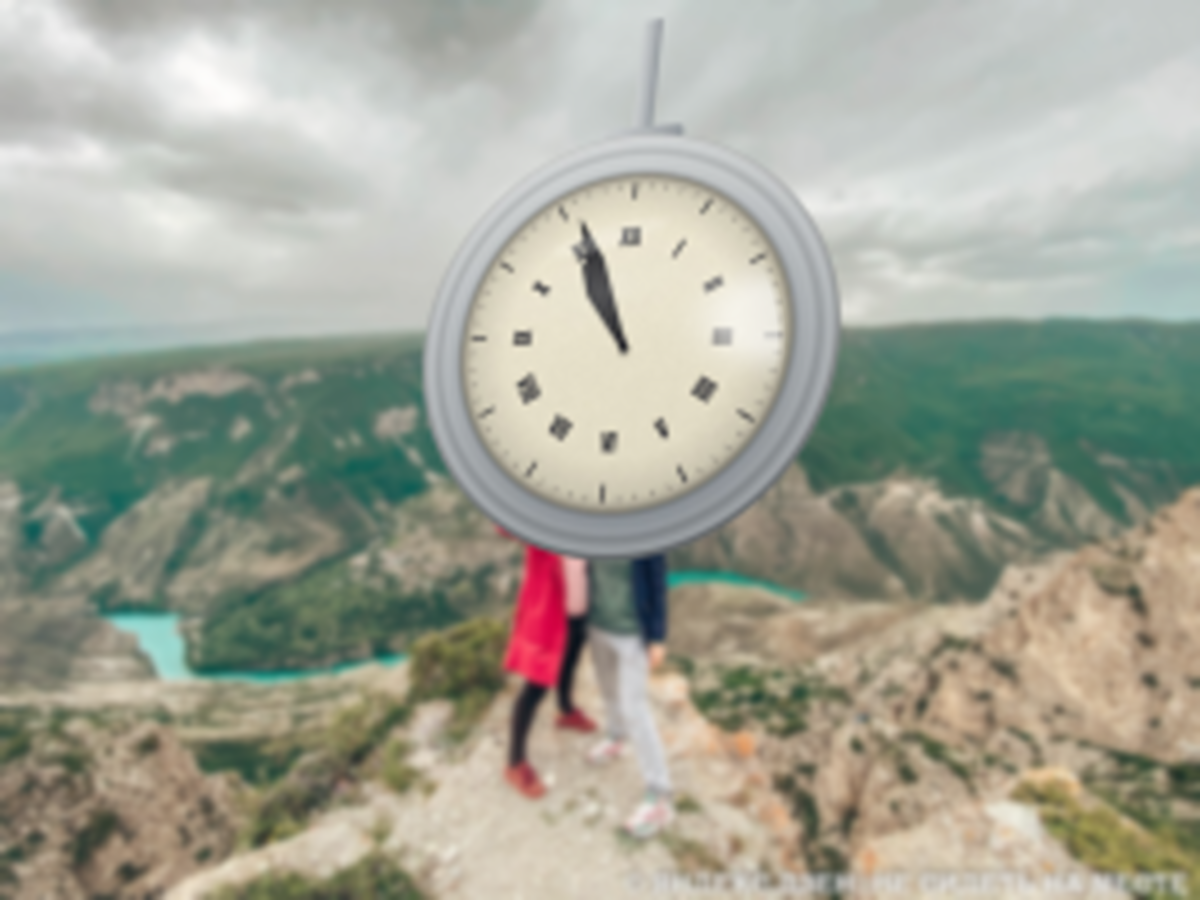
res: 10 h 56 min
